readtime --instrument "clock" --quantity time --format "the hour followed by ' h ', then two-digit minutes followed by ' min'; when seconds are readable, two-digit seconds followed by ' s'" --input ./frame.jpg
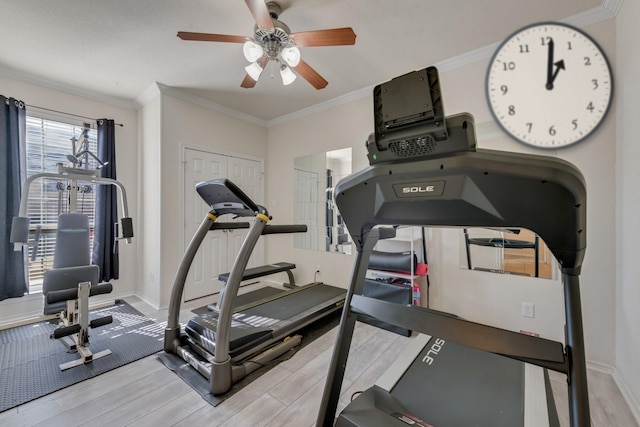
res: 1 h 01 min
